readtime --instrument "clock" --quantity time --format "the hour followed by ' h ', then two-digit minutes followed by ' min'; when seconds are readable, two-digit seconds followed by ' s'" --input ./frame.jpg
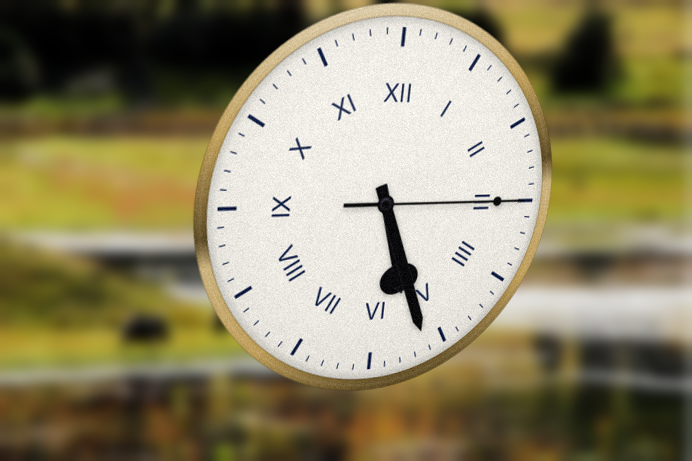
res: 5 h 26 min 15 s
